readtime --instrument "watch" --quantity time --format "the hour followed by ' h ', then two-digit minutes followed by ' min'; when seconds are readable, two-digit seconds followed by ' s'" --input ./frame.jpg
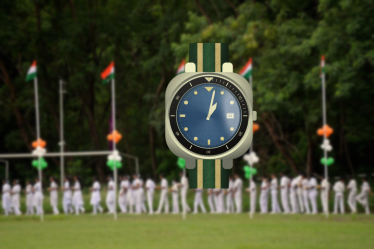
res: 1 h 02 min
